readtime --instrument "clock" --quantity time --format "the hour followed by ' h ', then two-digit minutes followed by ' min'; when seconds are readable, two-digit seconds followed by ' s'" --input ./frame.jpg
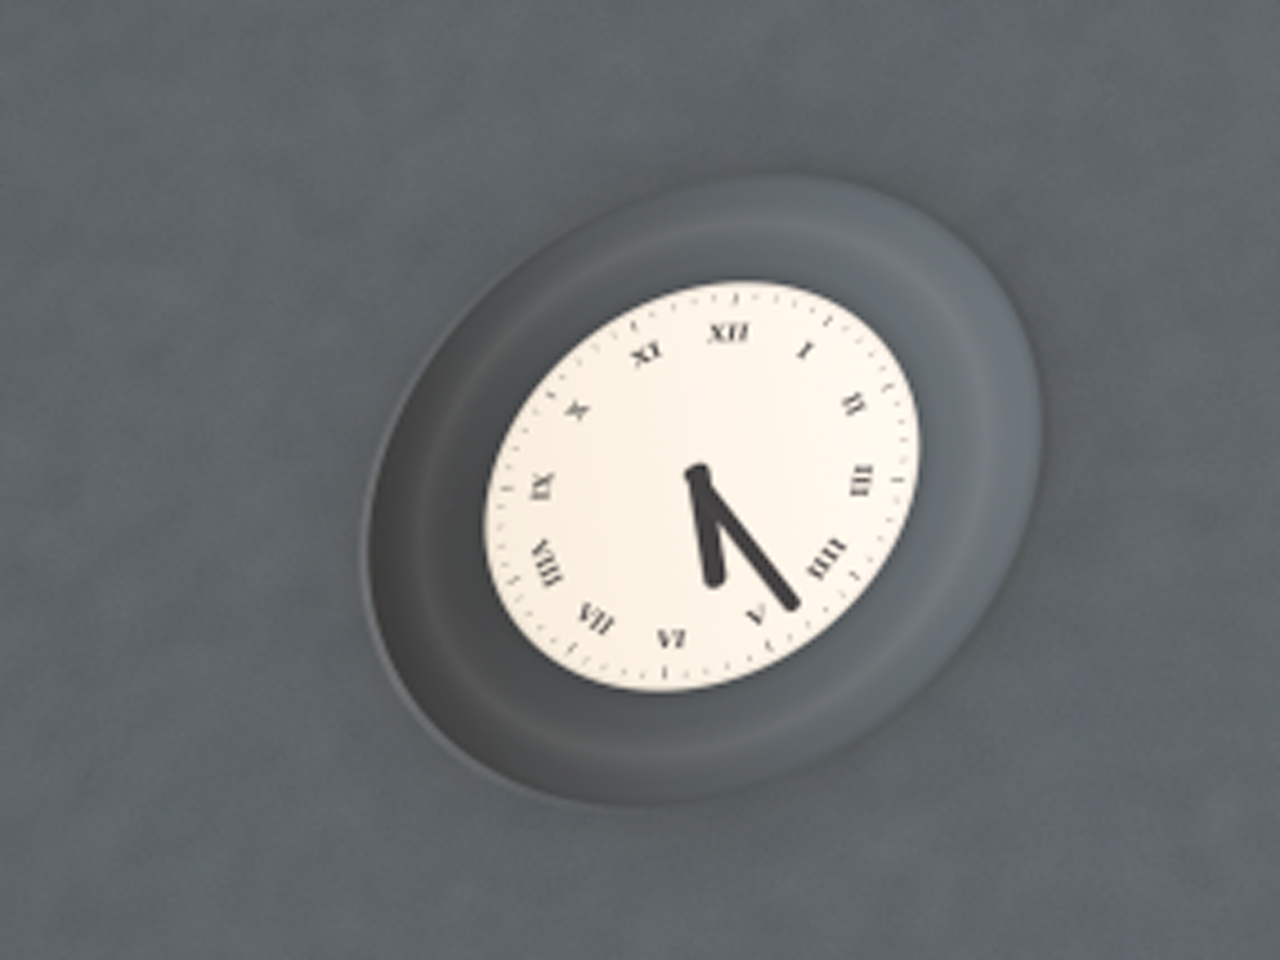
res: 5 h 23 min
